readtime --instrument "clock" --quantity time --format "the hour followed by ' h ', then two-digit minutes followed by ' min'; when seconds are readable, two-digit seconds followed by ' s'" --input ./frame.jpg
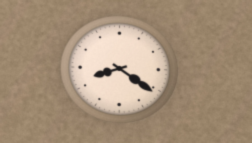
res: 8 h 21 min
